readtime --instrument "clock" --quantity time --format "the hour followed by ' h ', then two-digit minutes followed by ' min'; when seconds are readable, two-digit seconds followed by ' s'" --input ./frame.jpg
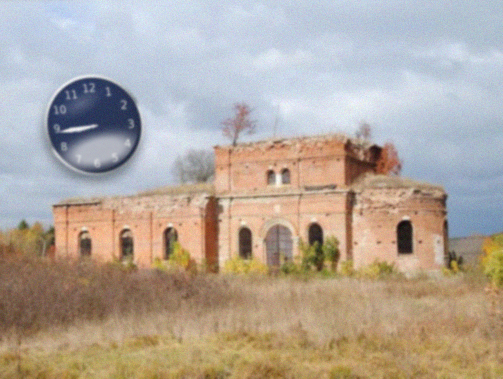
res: 8 h 44 min
